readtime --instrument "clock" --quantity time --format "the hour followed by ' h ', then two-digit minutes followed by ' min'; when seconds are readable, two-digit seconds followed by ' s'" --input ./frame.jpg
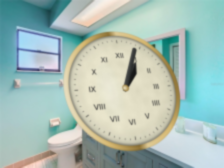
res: 1 h 04 min
